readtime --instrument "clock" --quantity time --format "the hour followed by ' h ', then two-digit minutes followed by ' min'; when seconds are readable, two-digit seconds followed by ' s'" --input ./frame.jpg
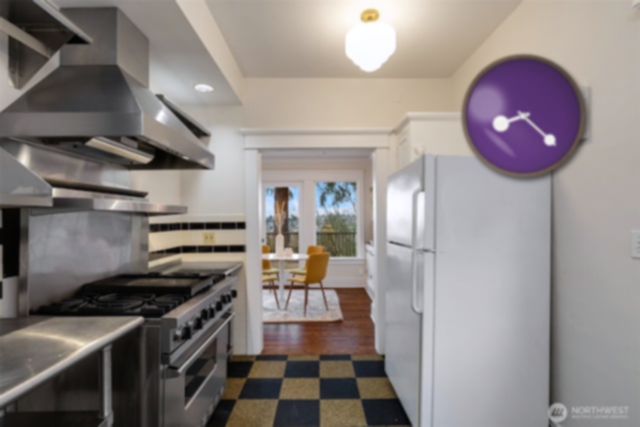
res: 8 h 22 min
